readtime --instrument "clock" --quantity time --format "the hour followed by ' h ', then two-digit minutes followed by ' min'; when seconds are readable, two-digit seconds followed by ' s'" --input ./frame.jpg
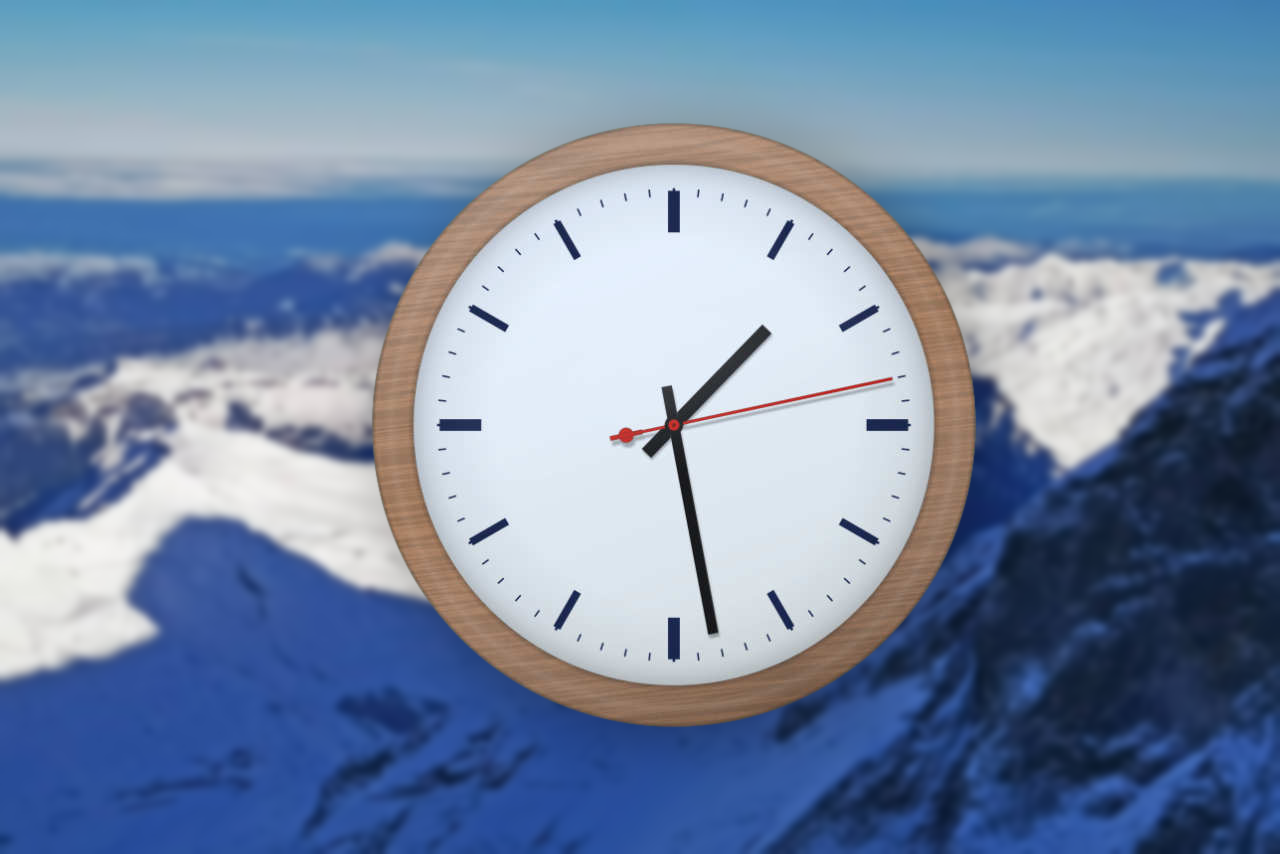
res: 1 h 28 min 13 s
